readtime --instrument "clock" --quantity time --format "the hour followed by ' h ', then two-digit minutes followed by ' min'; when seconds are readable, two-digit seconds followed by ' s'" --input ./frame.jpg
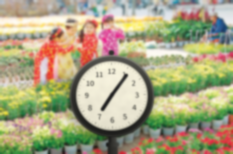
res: 7 h 06 min
